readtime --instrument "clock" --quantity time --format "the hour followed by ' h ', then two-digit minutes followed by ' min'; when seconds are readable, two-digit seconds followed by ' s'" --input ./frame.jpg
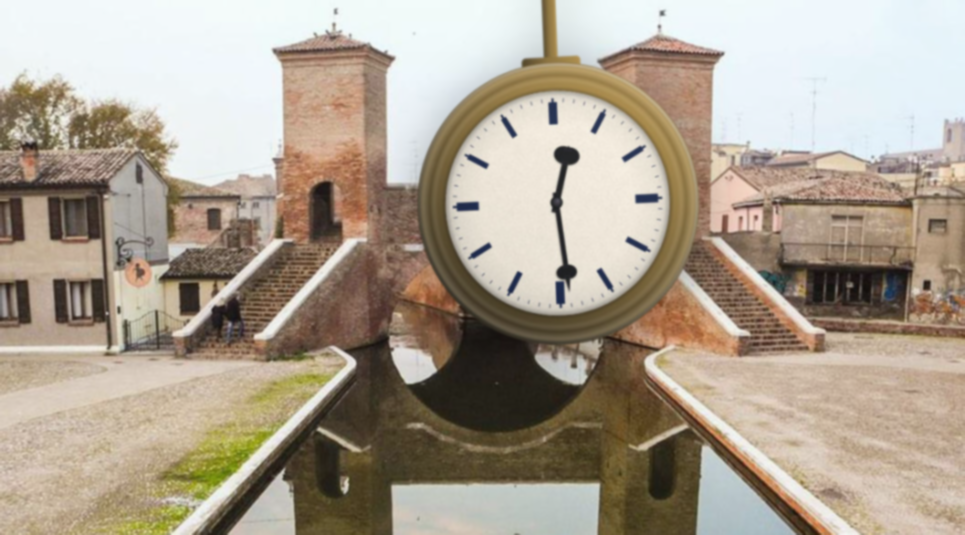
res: 12 h 29 min
